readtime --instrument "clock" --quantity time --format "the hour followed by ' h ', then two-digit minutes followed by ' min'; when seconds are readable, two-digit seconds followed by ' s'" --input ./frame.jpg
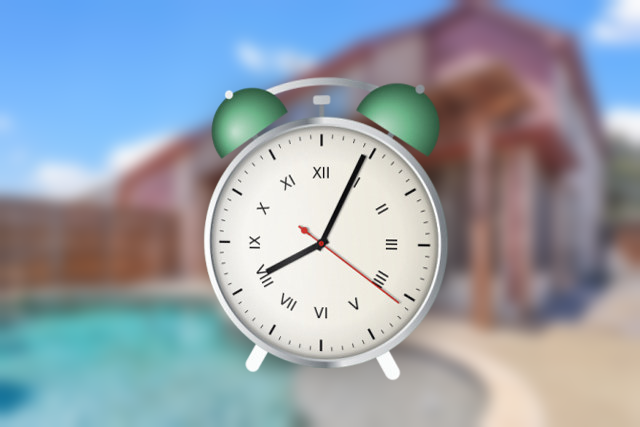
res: 8 h 04 min 21 s
